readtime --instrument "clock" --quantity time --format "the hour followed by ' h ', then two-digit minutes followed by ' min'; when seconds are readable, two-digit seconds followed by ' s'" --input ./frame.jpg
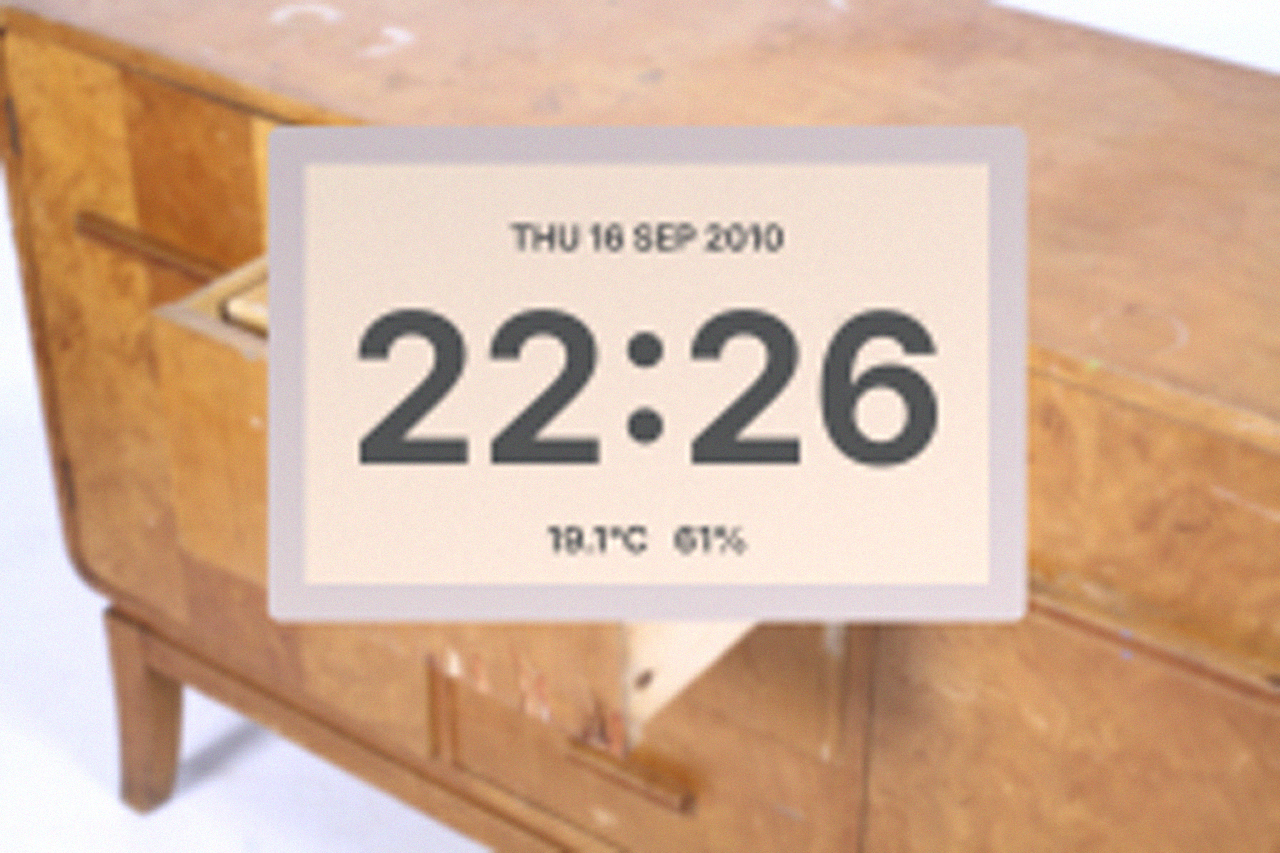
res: 22 h 26 min
